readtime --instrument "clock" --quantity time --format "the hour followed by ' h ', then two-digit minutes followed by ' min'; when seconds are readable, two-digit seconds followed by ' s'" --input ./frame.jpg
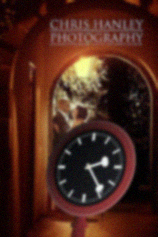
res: 2 h 24 min
